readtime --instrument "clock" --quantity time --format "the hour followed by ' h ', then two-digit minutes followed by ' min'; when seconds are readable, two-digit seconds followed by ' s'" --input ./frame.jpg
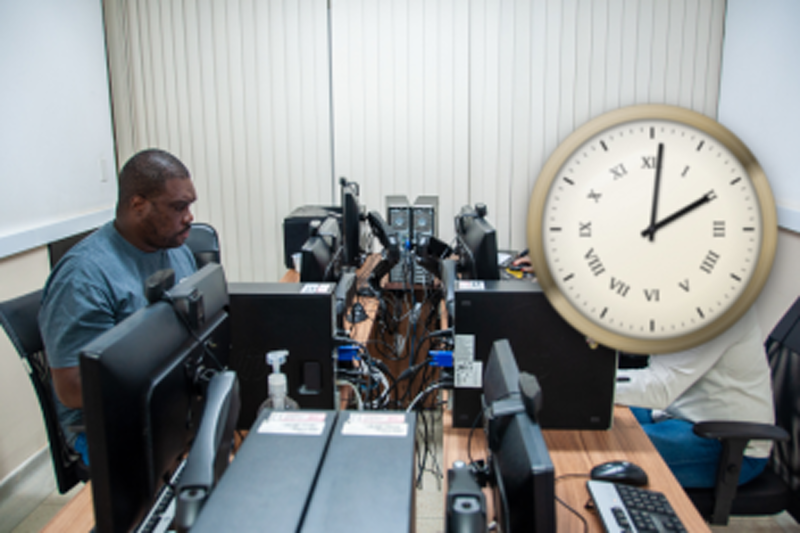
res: 2 h 01 min
